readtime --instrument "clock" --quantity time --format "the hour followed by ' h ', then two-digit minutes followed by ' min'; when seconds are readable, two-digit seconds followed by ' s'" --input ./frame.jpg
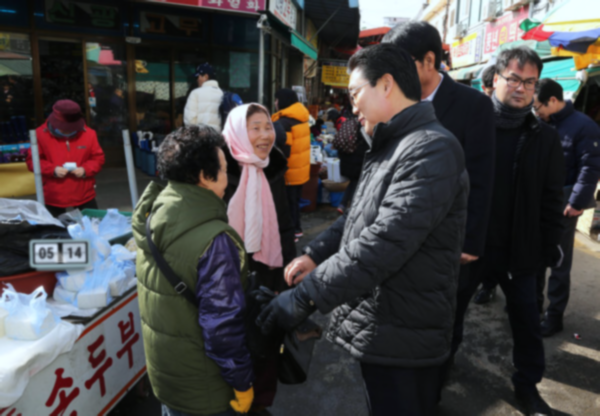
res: 5 h 14 min
